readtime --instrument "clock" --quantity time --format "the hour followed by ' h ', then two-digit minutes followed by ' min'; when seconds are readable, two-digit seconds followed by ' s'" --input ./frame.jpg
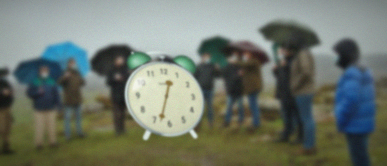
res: 12 h 33 min
